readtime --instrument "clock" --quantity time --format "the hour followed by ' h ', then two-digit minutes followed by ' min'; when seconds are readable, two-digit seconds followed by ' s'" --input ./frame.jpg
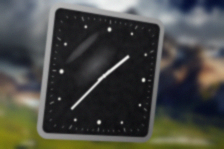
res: 1 h 37 min
